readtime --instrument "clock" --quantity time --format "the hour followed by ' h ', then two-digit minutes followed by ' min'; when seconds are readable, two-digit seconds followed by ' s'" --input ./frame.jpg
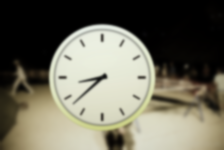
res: 8 h 38 min
